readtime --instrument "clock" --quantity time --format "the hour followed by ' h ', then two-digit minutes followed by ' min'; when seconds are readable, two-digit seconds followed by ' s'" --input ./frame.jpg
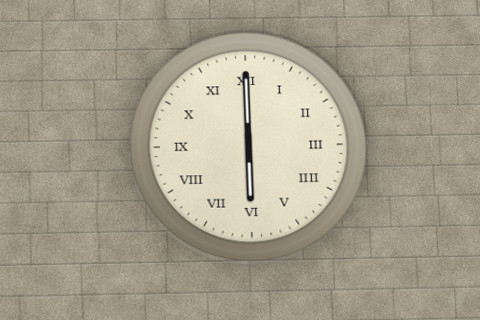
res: 6 h 00 min
